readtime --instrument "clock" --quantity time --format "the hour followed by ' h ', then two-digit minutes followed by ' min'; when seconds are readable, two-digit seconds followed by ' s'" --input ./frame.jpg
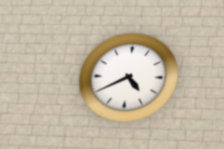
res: 4 h 40 min
